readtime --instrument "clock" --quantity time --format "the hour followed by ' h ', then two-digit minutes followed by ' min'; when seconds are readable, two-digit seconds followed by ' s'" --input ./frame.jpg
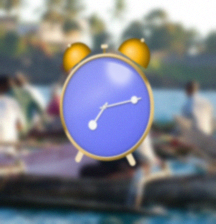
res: 7 h 13 min
